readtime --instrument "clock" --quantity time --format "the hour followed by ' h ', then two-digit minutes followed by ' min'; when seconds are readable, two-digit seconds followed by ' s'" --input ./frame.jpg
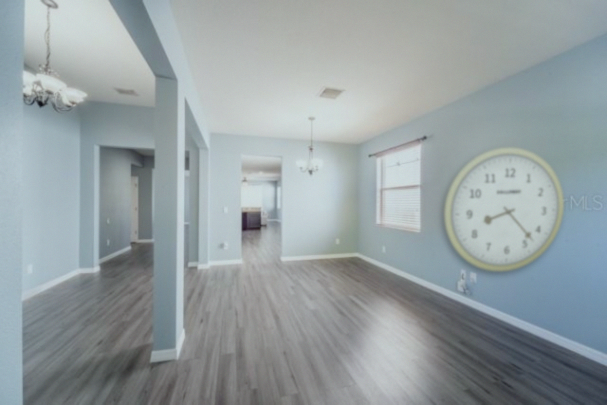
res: 8 h 23 min
